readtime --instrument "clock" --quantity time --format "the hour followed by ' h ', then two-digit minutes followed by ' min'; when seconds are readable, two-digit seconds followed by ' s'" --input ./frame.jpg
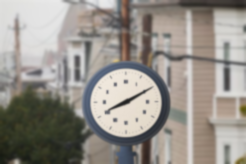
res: 8 h 10 min
